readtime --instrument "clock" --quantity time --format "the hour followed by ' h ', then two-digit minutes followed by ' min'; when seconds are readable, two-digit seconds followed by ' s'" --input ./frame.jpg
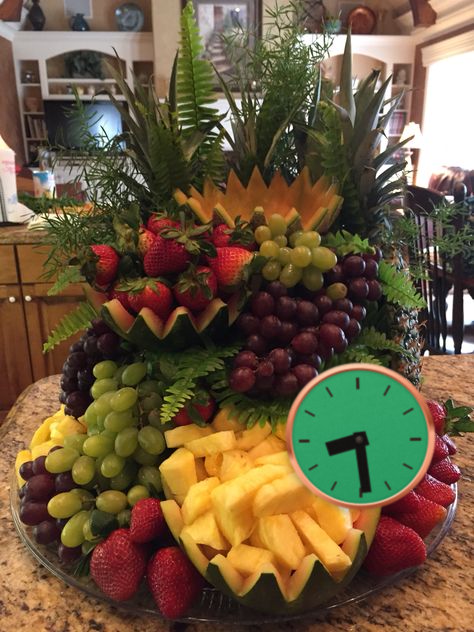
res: 8 h 29 min
